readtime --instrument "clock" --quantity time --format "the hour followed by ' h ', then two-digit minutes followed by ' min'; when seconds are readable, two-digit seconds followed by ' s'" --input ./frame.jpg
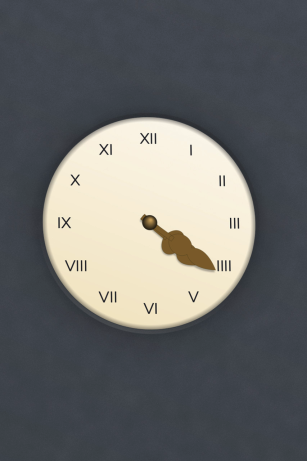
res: 4 h 21 min
